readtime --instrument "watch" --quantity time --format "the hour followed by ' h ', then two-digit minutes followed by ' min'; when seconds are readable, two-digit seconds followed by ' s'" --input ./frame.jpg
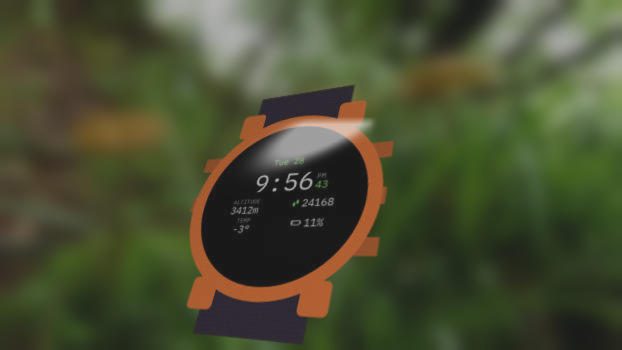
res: 9 h 56 min 43 s
